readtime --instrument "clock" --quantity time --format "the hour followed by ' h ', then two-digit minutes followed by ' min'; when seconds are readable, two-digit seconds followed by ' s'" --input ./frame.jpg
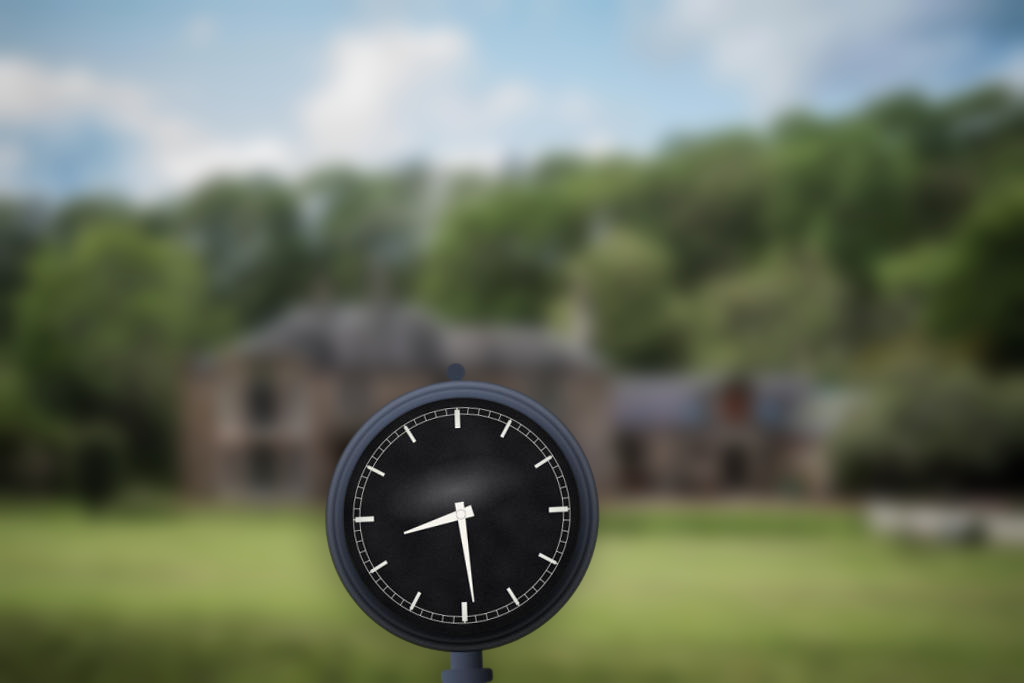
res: 8 h 29 min
